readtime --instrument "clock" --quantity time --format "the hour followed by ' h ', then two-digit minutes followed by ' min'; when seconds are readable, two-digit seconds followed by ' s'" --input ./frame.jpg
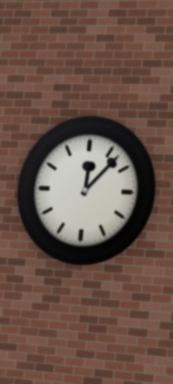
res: 12 h 07 min
